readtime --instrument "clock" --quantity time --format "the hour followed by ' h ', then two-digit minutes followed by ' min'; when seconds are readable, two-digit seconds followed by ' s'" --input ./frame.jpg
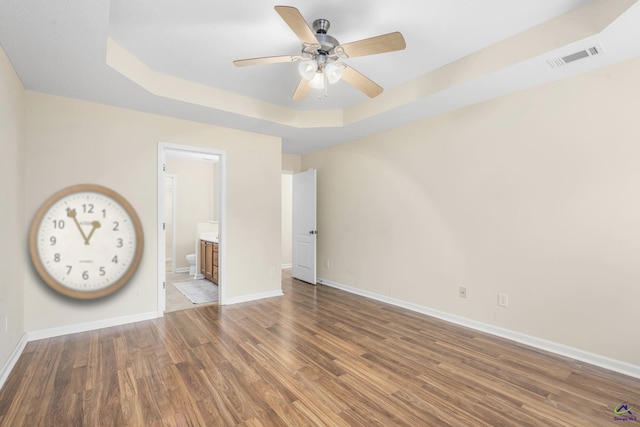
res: 12 h 55 min
